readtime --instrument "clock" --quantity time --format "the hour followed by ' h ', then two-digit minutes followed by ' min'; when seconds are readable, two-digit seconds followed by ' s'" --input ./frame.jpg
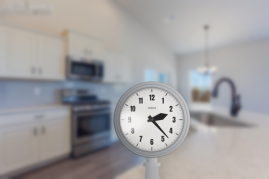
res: 2 h 23 min
